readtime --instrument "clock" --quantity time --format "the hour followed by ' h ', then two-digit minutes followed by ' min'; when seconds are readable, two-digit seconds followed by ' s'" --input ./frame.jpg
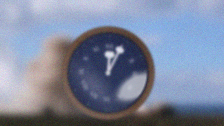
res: 12 h 04 min
